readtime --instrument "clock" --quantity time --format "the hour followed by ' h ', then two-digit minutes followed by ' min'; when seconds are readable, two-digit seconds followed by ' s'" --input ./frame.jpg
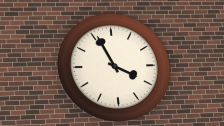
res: 3 h 56 min
